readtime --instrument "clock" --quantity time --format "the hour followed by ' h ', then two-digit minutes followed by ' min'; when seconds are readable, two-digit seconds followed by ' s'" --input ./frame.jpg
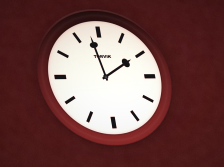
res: 1 h 58 min
